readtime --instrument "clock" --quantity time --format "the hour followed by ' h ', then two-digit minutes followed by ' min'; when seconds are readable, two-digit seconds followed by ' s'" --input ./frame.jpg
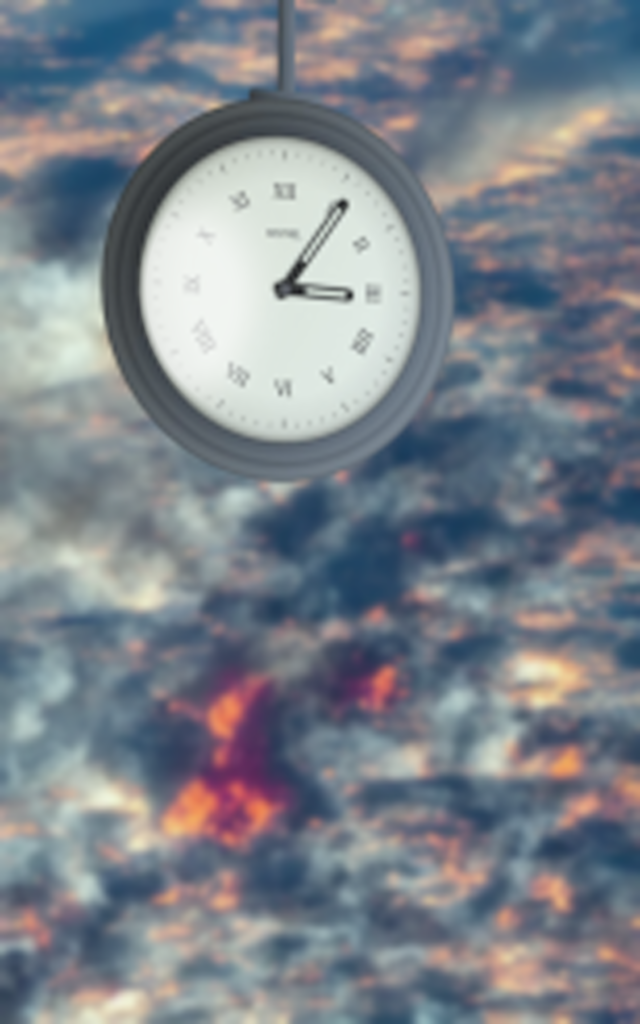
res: 3 h 06 min
